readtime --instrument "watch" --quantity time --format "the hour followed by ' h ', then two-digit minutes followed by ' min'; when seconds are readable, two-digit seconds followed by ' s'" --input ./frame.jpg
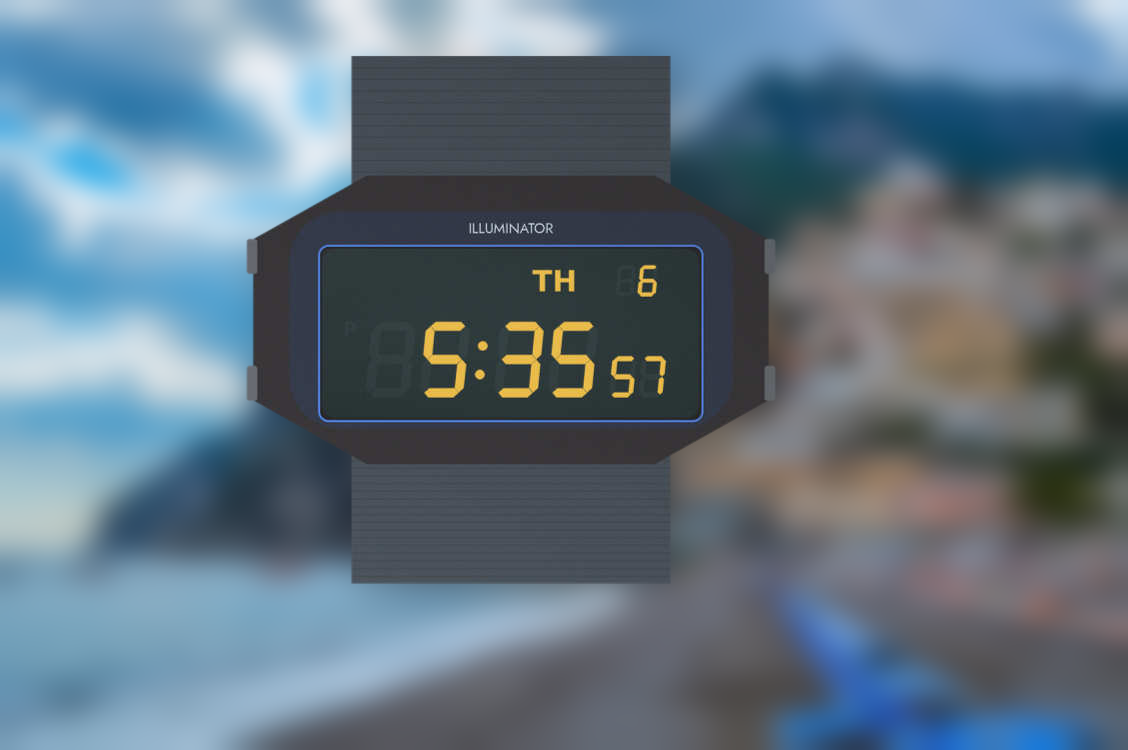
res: 5 h 35 min 57 s
